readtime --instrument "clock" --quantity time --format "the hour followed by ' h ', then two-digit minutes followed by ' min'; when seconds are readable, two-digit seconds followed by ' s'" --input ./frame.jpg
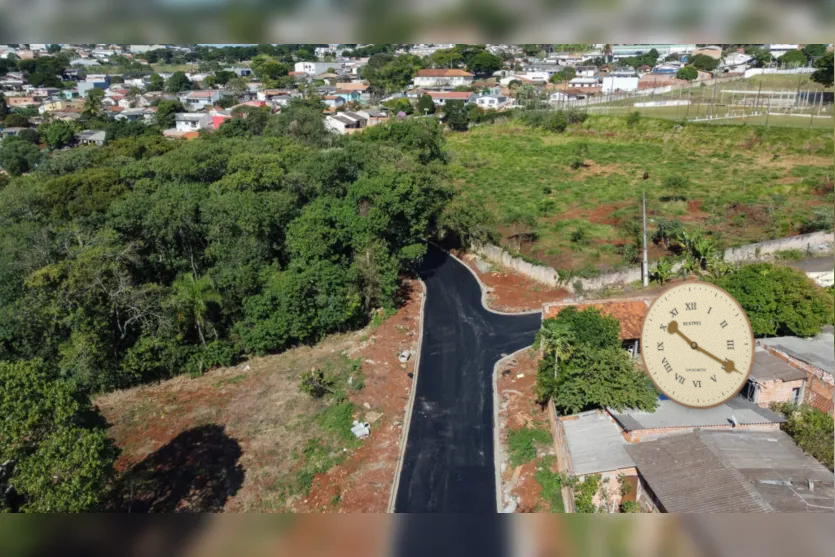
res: 10 h 20 min
